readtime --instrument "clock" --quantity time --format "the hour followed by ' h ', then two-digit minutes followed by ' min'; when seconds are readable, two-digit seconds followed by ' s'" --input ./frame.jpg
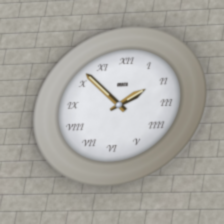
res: 1 h 52 min
